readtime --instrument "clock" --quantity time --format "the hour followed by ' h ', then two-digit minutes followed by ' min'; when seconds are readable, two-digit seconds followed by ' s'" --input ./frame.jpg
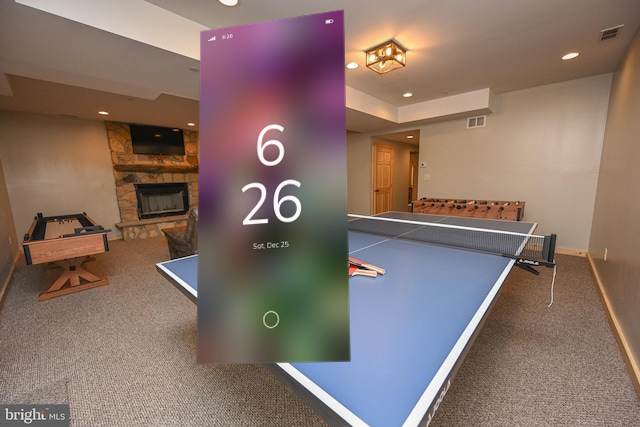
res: 6 h 26 min
